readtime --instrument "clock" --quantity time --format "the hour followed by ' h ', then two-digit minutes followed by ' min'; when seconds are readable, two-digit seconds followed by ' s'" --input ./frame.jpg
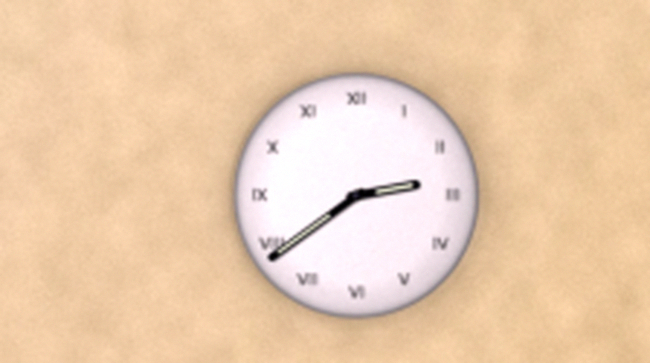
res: 2 h 39 min
